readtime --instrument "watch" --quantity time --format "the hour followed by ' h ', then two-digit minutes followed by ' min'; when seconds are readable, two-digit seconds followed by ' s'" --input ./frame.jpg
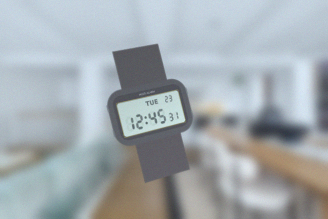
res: 12 h 45 min 31 s
